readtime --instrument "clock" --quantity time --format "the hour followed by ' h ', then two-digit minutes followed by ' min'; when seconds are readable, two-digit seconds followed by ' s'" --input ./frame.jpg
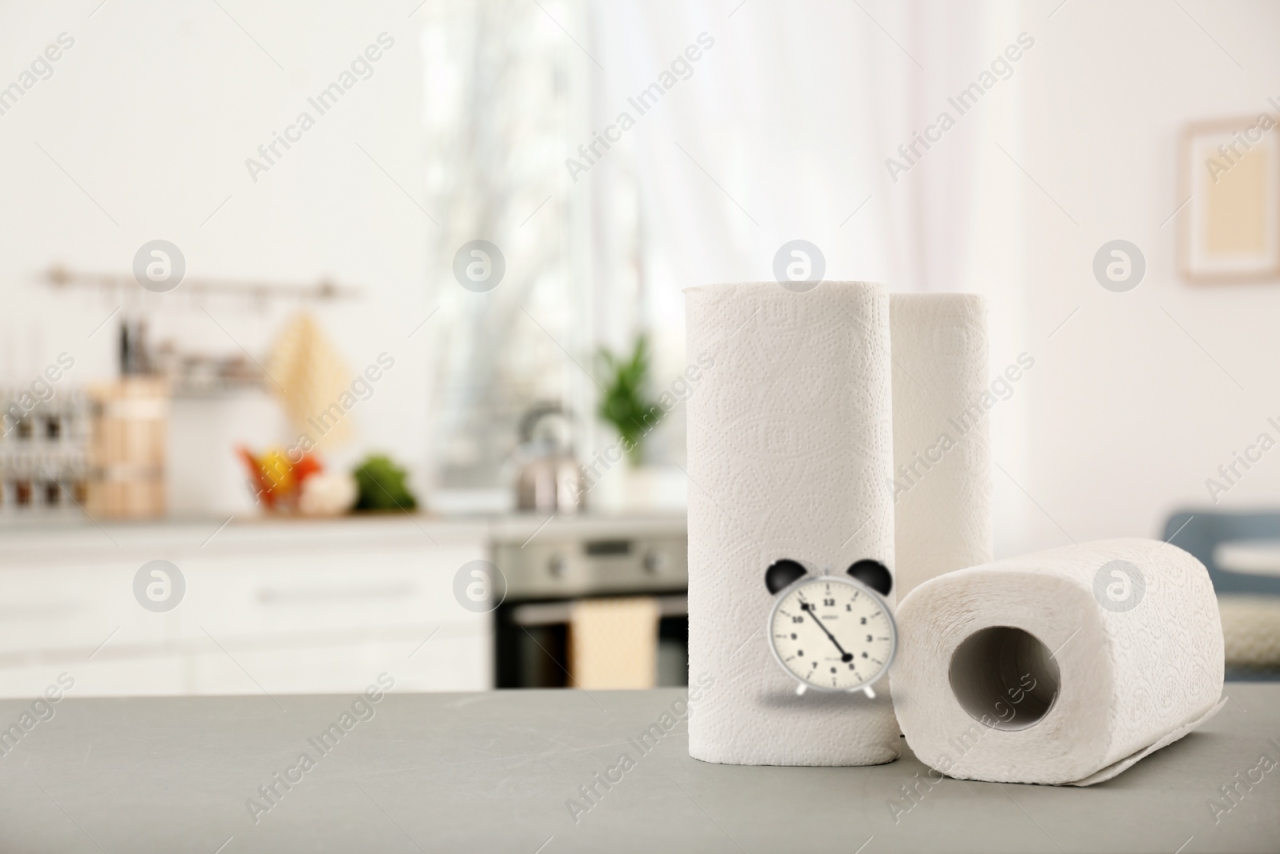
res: 4 h 54 min
